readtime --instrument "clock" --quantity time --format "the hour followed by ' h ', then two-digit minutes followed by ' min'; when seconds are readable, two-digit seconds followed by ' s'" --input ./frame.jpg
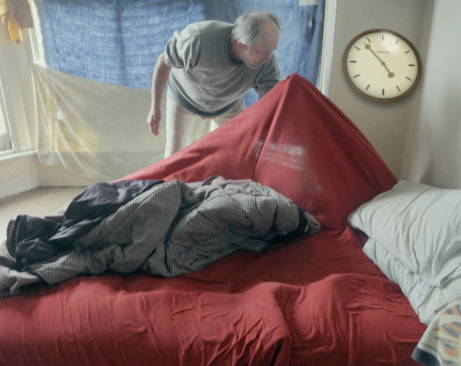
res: 4 h 53 min
